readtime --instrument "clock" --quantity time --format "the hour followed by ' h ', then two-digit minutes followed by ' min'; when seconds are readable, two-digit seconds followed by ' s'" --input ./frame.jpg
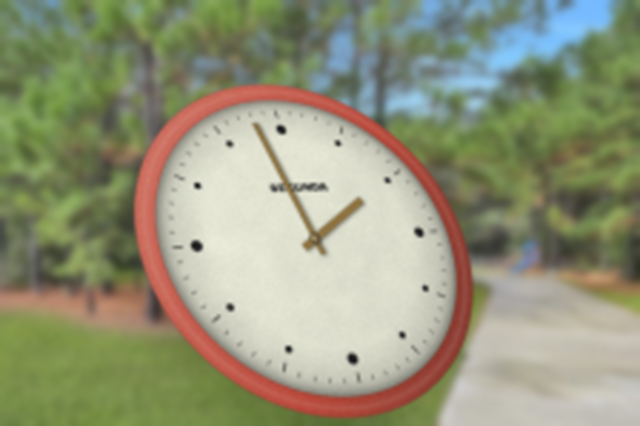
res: 1 h 58 min
